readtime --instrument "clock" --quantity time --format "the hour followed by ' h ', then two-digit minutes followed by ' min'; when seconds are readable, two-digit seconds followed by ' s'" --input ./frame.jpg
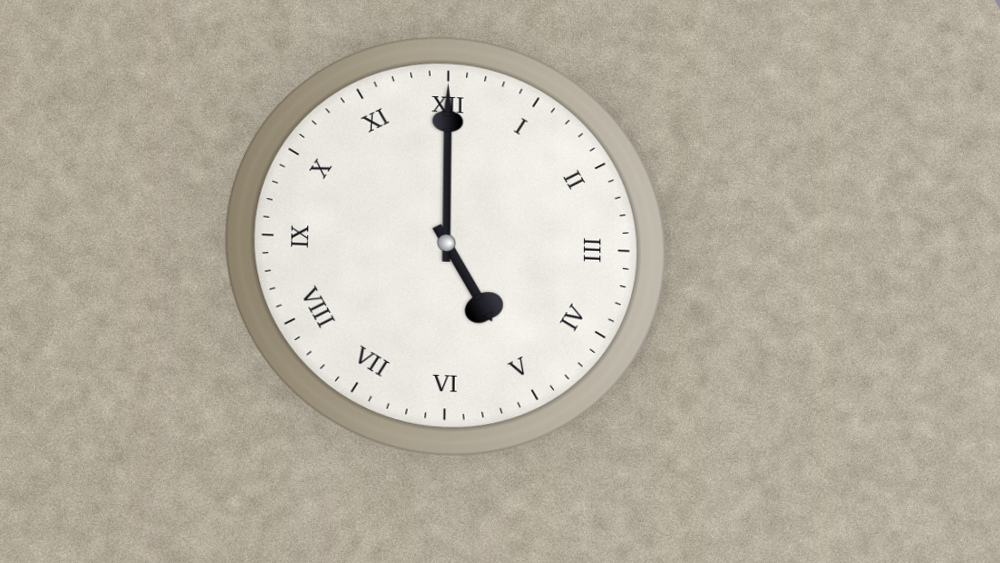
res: 5 h 00 min
